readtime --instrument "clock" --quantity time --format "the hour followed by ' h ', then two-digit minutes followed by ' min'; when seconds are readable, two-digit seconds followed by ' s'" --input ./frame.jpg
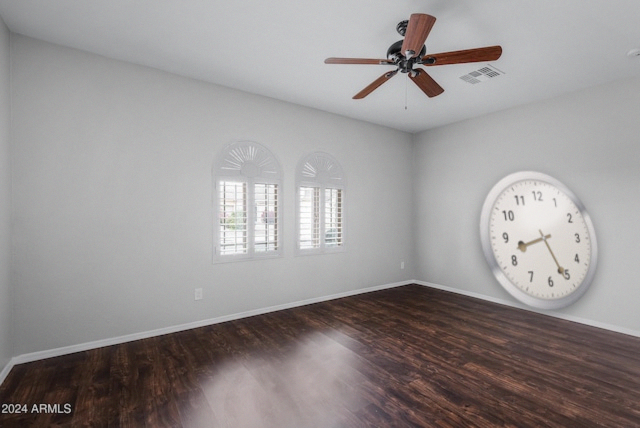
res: 8 h 26 min
